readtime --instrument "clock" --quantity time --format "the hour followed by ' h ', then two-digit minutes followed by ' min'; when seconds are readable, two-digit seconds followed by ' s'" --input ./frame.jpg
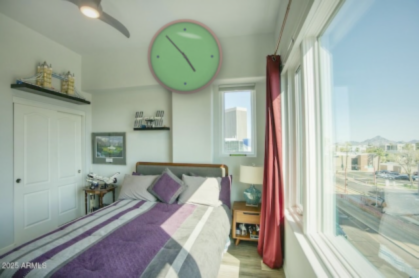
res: 4 h 53 min
